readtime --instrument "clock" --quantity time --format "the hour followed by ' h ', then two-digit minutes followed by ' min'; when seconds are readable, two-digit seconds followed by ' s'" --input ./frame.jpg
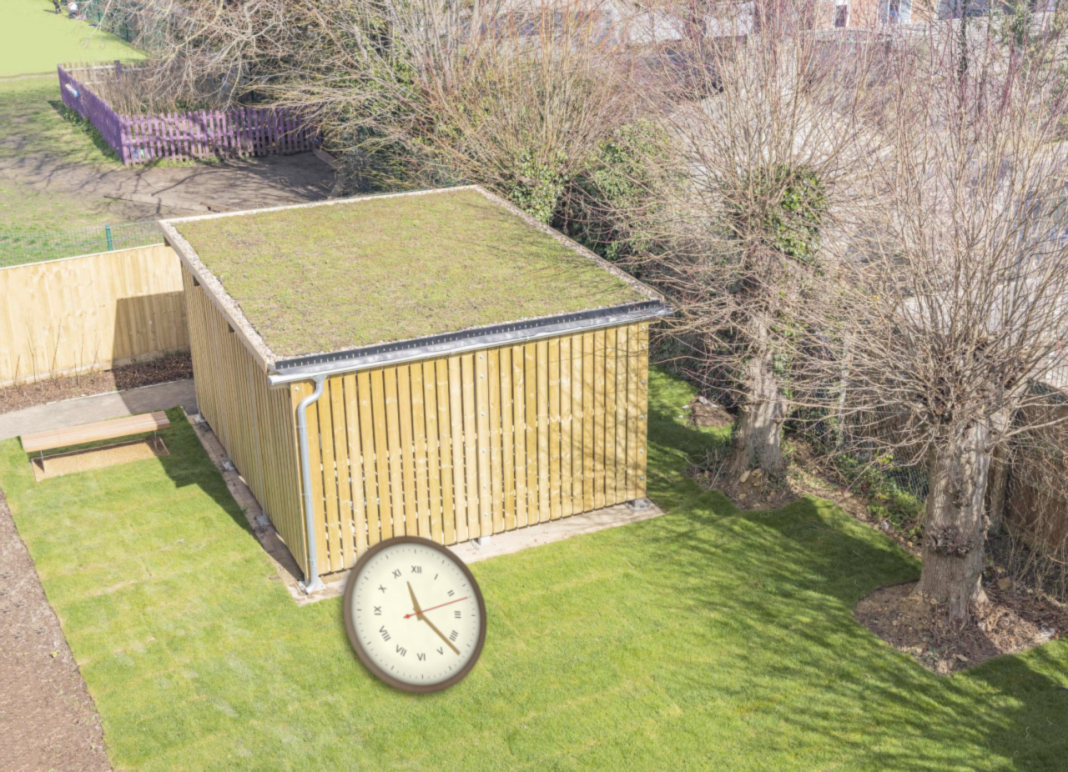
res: 11 h 22 min 12 s
